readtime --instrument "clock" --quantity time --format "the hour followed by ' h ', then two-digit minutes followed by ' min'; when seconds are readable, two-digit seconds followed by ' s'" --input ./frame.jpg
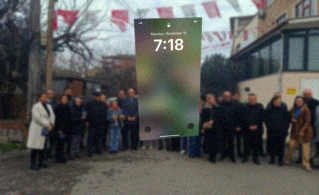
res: 7 h 18 min
